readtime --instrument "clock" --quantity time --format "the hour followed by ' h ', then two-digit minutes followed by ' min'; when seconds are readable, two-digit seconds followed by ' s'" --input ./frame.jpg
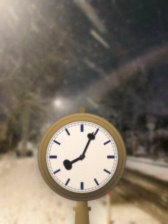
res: 8 h 04 min
